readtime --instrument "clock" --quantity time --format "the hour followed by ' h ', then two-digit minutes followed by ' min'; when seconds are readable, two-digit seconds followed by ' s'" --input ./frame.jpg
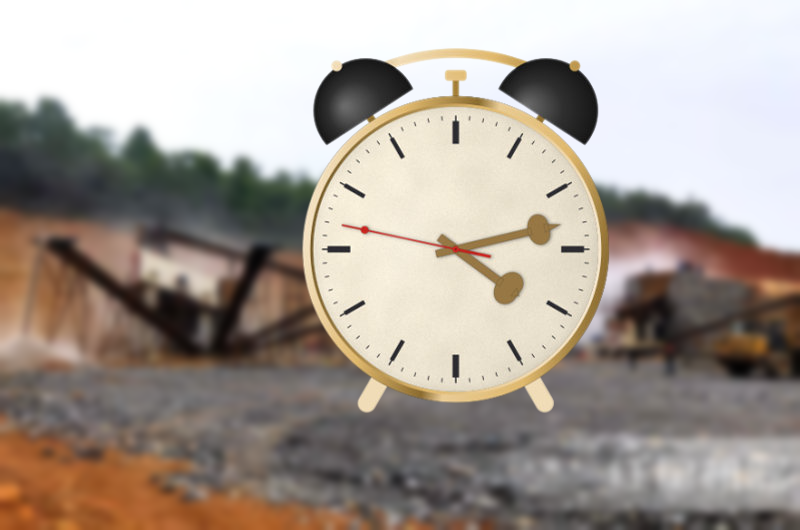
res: 4 h 12 min 47 s
